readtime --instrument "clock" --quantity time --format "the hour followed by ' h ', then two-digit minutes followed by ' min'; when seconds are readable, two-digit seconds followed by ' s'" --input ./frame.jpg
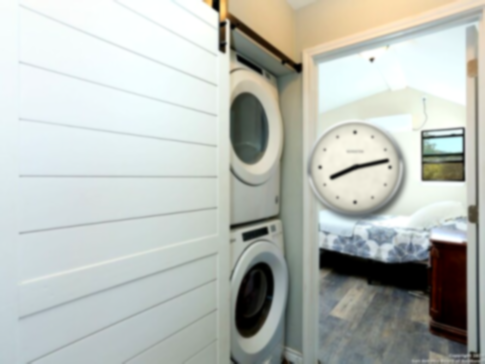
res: 8 h 13 min
